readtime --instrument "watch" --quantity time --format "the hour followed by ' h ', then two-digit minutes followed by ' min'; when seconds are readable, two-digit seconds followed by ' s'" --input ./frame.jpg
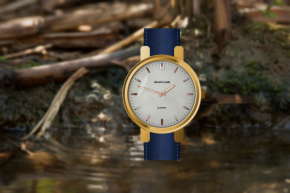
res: 1 h 48 min
